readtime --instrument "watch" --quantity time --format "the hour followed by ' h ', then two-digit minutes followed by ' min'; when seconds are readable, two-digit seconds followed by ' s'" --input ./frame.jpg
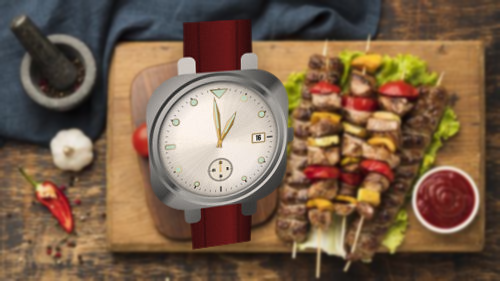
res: 12 h 59 min
